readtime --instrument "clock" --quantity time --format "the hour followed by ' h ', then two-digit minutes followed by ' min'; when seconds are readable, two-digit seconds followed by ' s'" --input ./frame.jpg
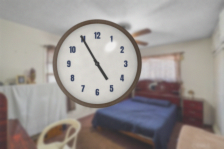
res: 4 h 55 min
